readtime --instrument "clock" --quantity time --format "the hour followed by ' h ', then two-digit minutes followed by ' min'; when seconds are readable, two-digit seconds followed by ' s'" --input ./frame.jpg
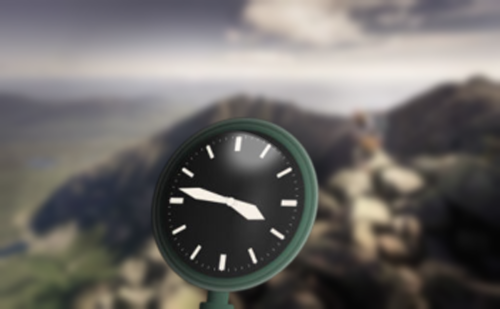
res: 3 h 47 min
